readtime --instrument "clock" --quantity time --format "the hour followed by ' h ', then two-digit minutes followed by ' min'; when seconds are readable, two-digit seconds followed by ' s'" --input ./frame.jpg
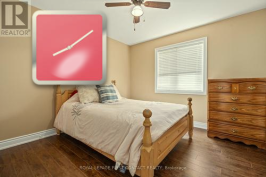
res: 8 h 09 min
